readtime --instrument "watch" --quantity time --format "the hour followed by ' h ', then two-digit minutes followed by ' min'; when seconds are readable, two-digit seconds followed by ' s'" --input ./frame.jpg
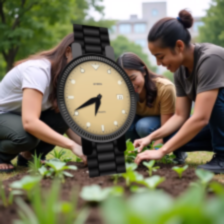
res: 6 h 41 min
